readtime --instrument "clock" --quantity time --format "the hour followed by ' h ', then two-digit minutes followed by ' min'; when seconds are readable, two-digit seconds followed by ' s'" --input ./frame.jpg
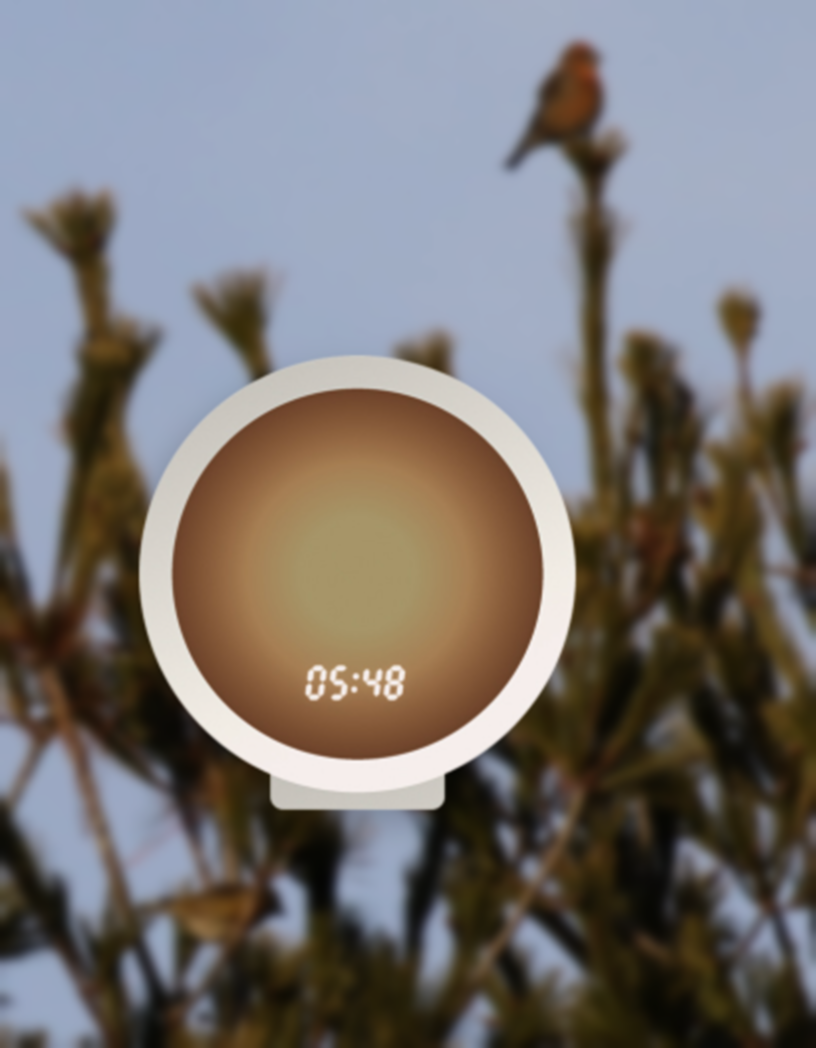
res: 5 h 48 min
